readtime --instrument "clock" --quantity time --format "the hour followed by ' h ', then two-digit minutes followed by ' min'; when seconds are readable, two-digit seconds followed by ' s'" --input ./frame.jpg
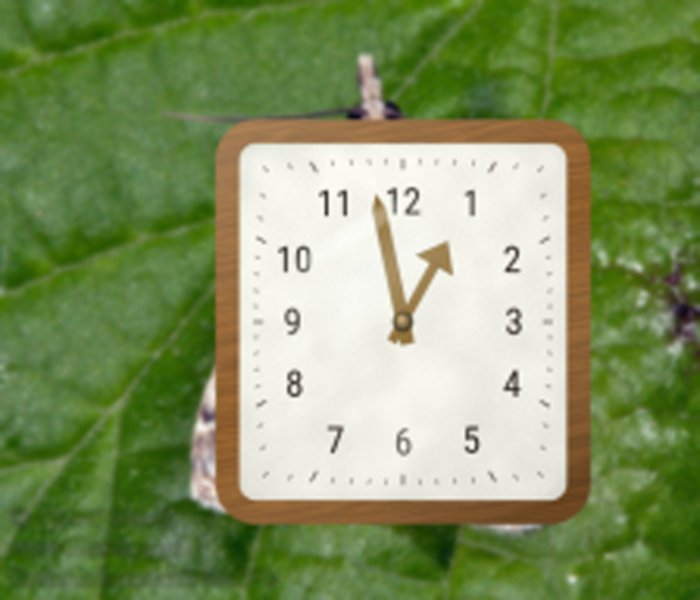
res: 12 h 58 min
